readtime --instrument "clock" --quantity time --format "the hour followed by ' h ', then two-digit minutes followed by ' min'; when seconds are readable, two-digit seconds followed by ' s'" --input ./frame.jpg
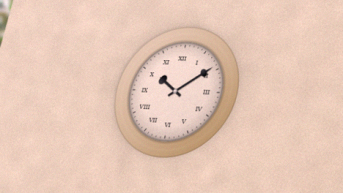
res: 10 h 09 min
